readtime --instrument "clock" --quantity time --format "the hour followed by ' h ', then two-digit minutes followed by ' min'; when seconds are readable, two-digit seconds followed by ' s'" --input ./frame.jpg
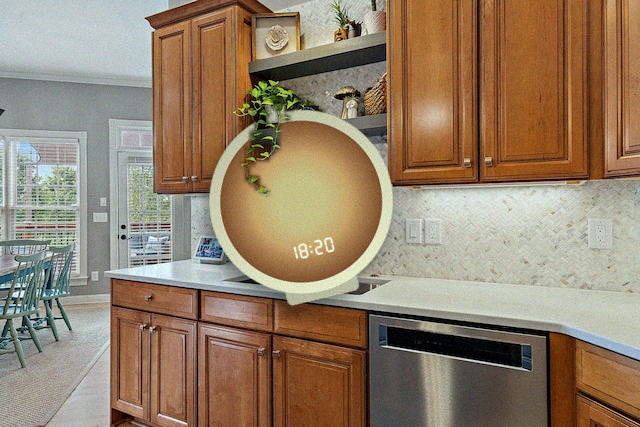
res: 18 h 20 min
